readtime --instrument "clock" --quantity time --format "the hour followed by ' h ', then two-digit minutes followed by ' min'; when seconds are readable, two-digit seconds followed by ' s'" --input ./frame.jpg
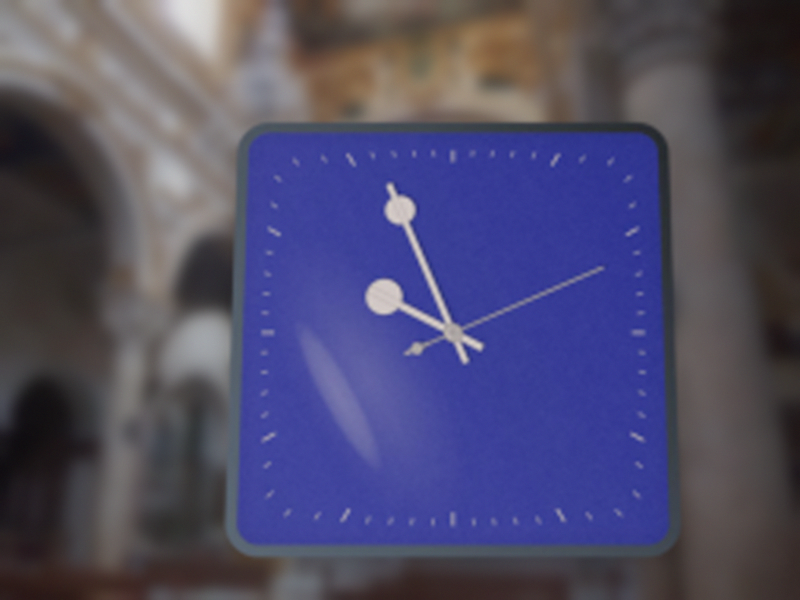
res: 9 h 56 min 11 s
